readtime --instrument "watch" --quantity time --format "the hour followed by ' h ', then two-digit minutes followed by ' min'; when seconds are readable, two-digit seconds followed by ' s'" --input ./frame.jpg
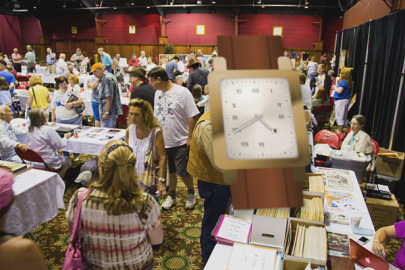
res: 4 h 40 min
